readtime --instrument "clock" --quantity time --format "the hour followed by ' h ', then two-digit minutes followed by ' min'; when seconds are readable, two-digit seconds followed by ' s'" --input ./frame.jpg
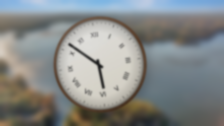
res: 5 h 52 min
